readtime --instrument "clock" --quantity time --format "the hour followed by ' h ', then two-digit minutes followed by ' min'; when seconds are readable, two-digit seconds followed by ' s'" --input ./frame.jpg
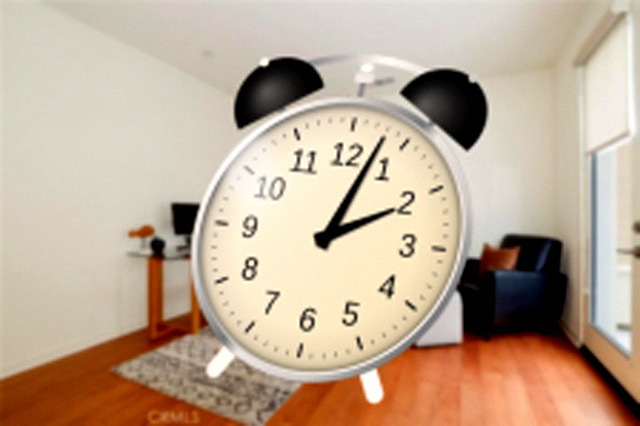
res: 2 h 03 min
